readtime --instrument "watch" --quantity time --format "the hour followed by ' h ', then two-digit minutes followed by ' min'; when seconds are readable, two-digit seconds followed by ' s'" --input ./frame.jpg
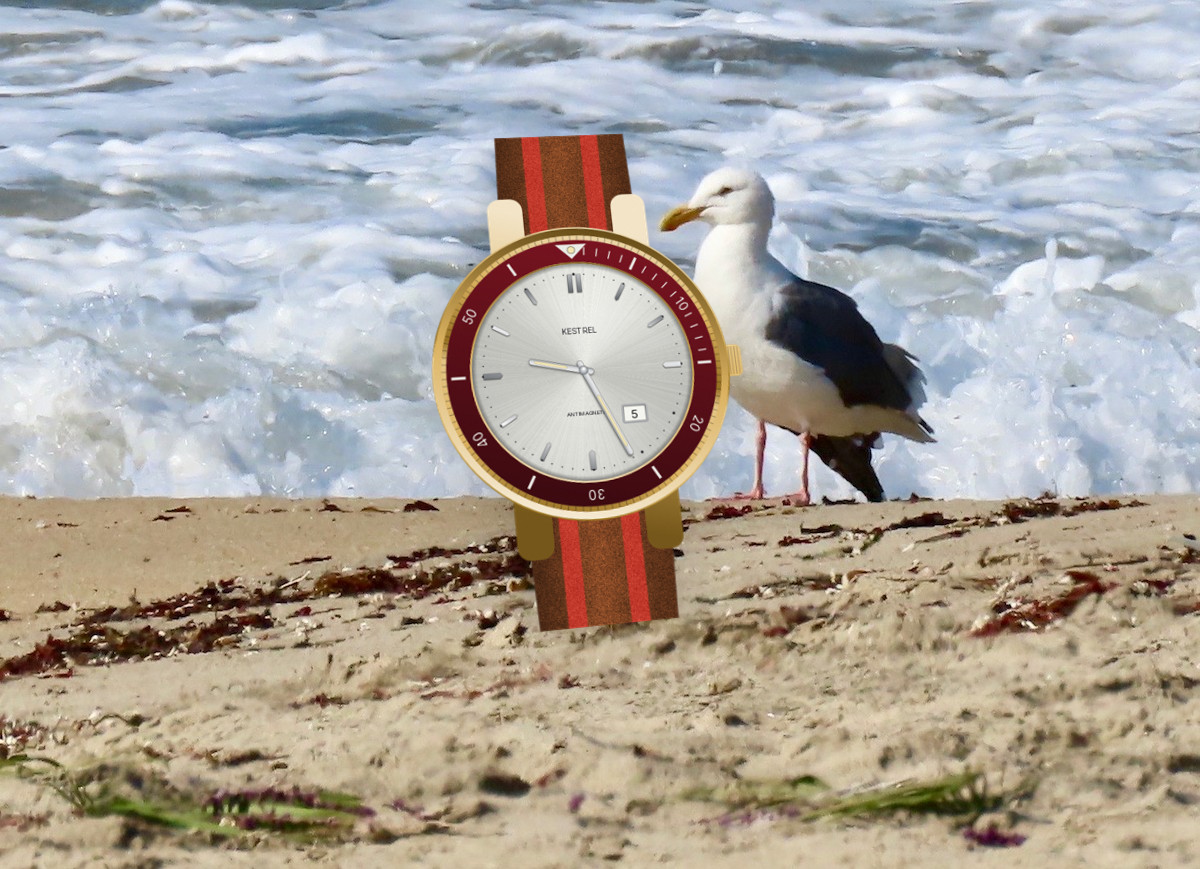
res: 9 h 26 min
